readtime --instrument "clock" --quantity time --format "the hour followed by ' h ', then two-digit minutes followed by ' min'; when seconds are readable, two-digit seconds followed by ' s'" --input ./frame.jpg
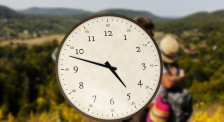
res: 4 h 48 min
